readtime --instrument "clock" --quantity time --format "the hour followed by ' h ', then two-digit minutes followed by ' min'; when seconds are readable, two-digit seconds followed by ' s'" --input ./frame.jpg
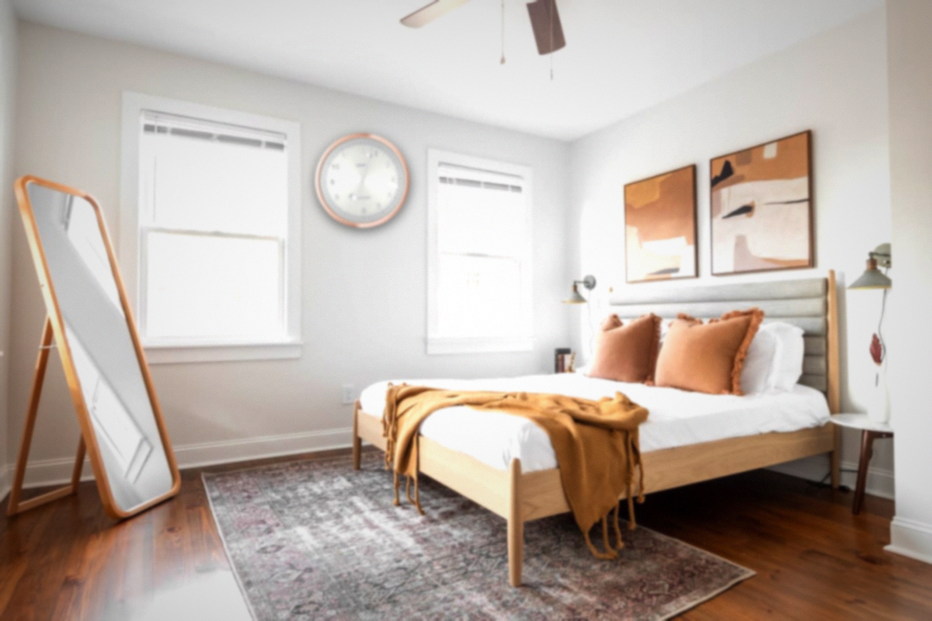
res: 7 h 03 min
